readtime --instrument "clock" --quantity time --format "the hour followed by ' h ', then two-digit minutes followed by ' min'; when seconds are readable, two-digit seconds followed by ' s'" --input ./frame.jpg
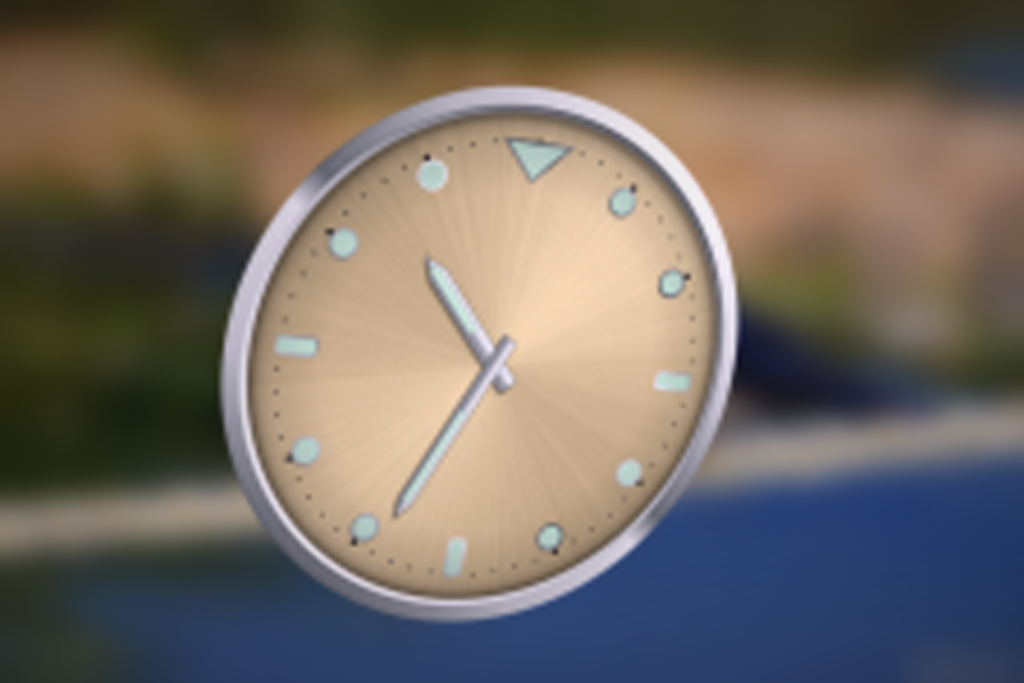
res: 10 h 34 min
